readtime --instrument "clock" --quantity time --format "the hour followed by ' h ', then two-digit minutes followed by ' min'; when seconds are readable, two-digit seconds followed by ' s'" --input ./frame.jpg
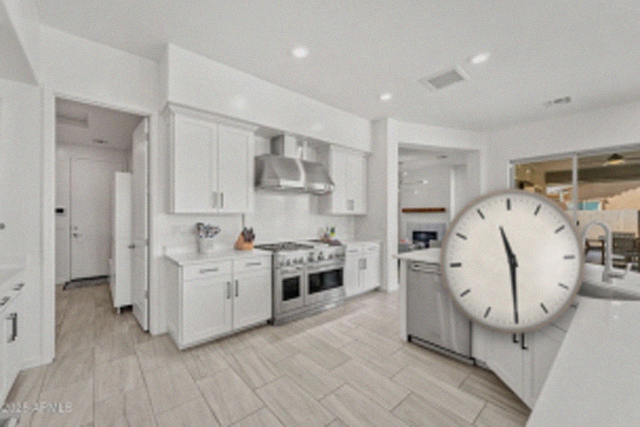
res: 11 h 30 min
